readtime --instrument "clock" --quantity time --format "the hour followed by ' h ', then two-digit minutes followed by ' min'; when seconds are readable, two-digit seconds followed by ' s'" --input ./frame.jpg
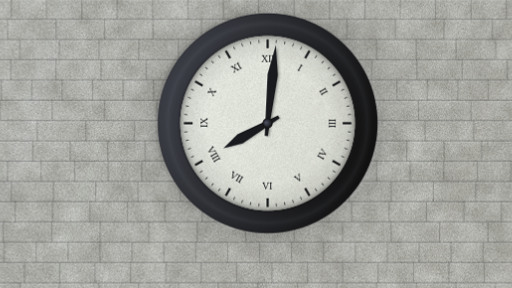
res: 8 h 01 min
